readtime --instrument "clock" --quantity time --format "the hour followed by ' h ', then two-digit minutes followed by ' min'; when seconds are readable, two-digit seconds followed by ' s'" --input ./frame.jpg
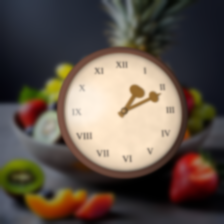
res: 1 h 11 min
